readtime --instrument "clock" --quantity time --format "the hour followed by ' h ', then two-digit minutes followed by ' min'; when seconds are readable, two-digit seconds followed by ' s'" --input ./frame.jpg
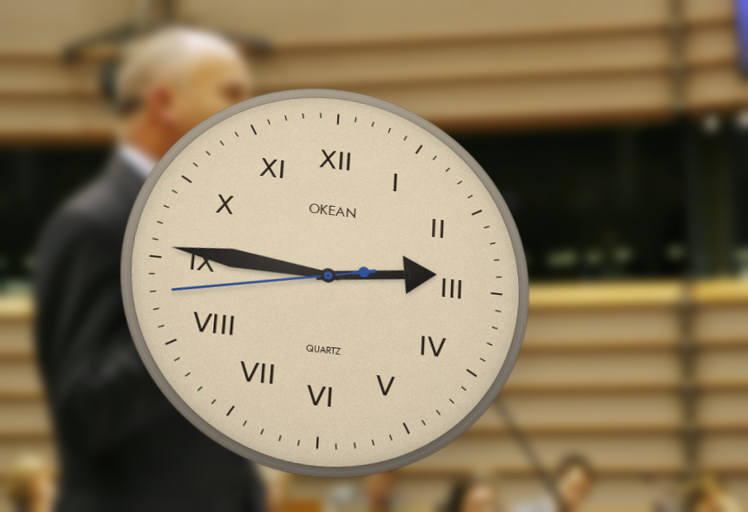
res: 2 h 45 min 43 s
